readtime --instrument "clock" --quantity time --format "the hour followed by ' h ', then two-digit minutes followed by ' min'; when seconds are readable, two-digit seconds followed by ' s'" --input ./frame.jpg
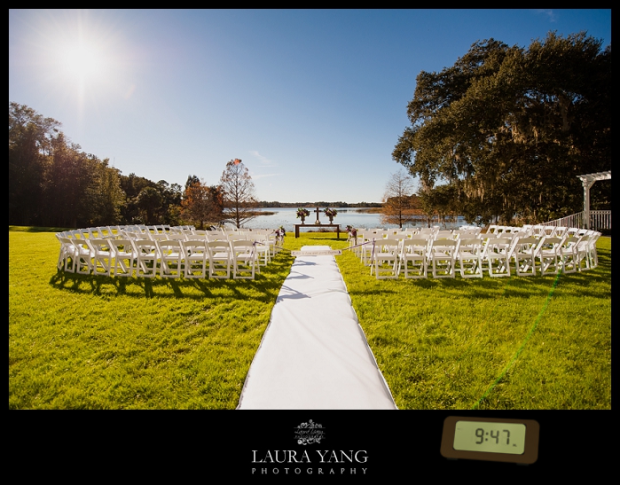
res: 9 h 47 min
